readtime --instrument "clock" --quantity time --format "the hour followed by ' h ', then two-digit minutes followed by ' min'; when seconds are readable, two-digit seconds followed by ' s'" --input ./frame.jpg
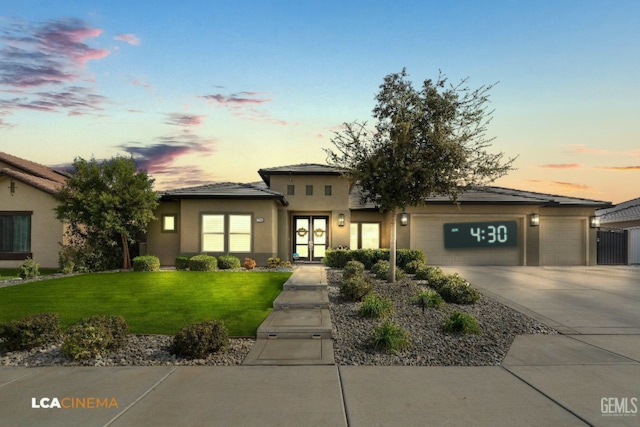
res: 4 h 30 min
